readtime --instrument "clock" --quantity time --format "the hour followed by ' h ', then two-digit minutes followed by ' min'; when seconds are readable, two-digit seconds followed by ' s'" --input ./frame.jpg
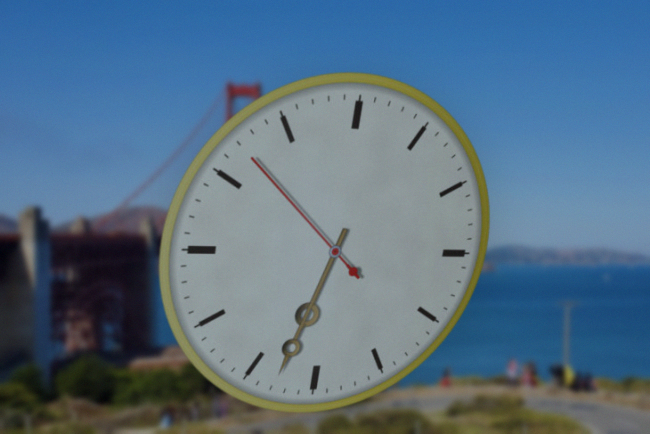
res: 6 h 32 min 52 s
